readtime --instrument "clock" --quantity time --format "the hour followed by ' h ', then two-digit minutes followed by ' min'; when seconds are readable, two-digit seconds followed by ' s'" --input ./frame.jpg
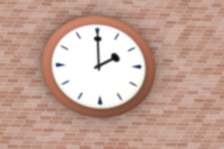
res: 2 h 00 min
